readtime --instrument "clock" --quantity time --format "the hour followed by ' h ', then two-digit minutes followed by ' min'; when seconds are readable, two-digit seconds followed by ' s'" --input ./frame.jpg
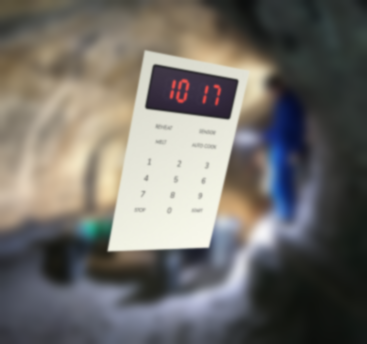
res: 10 h 17 min
